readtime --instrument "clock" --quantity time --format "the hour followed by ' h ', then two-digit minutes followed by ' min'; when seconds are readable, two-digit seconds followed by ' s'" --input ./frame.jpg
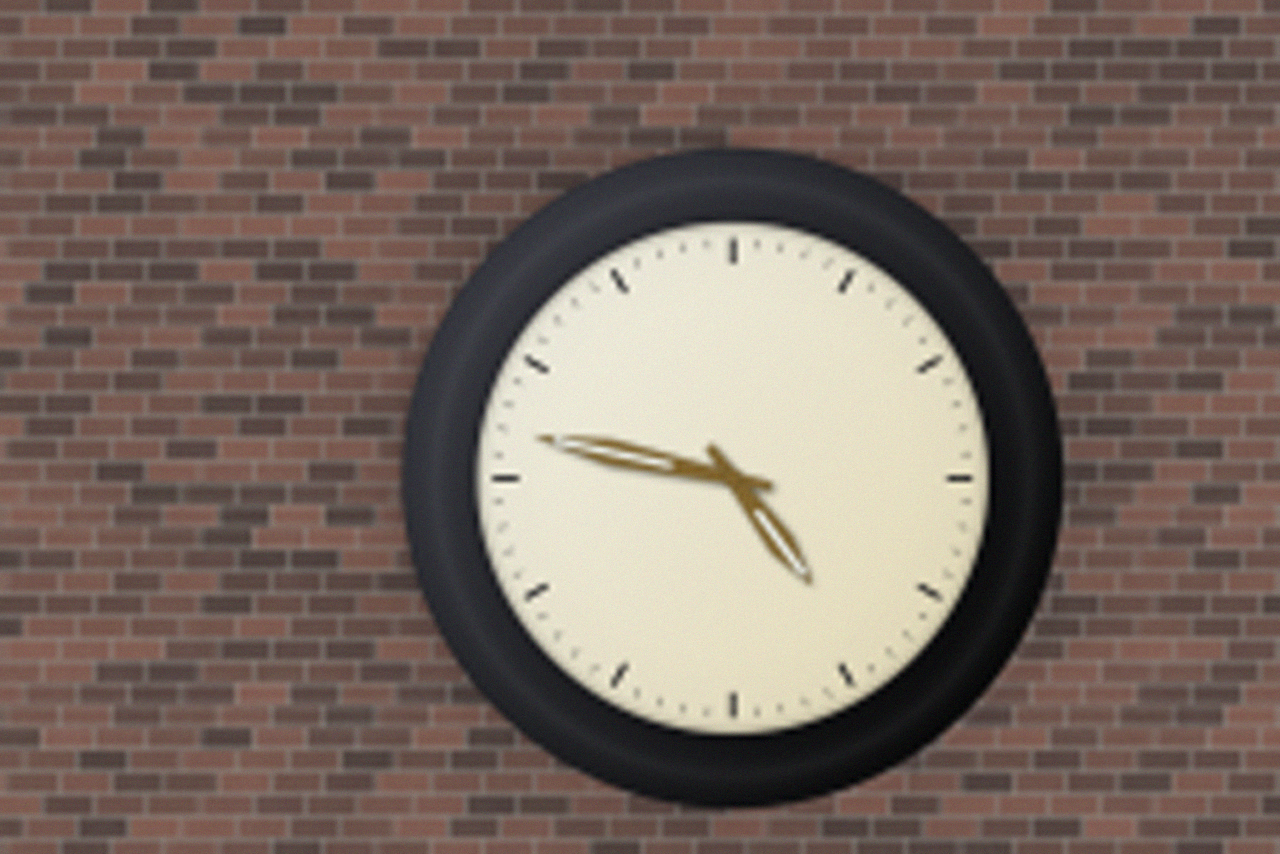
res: 4 h 47 min
